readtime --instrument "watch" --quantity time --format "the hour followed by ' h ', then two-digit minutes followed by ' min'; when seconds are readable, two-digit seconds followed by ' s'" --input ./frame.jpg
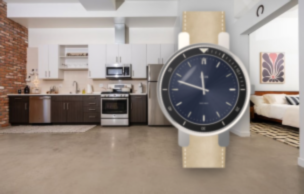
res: 11 h 48 min
